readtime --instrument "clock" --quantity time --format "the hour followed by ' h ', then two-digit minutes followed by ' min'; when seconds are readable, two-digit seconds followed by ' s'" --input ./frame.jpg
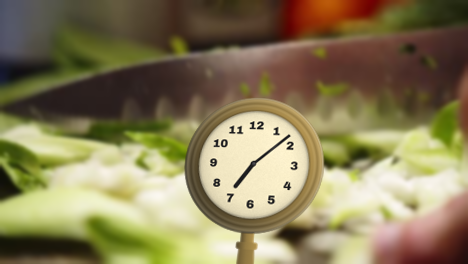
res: 7 h 08 min
